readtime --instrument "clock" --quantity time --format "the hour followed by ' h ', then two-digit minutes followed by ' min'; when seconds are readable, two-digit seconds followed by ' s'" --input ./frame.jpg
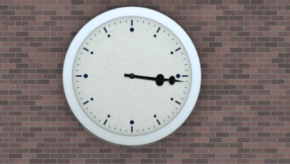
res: 3 h 16 min
